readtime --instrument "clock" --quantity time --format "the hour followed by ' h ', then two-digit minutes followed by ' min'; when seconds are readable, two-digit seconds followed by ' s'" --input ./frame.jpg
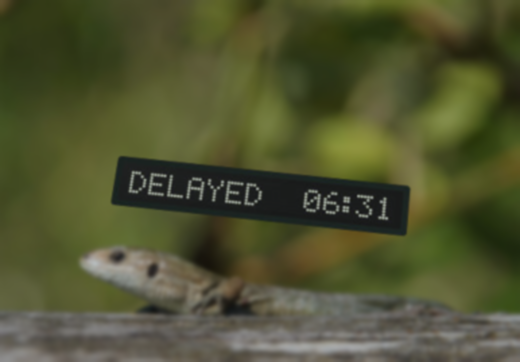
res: 6 h 31 min
